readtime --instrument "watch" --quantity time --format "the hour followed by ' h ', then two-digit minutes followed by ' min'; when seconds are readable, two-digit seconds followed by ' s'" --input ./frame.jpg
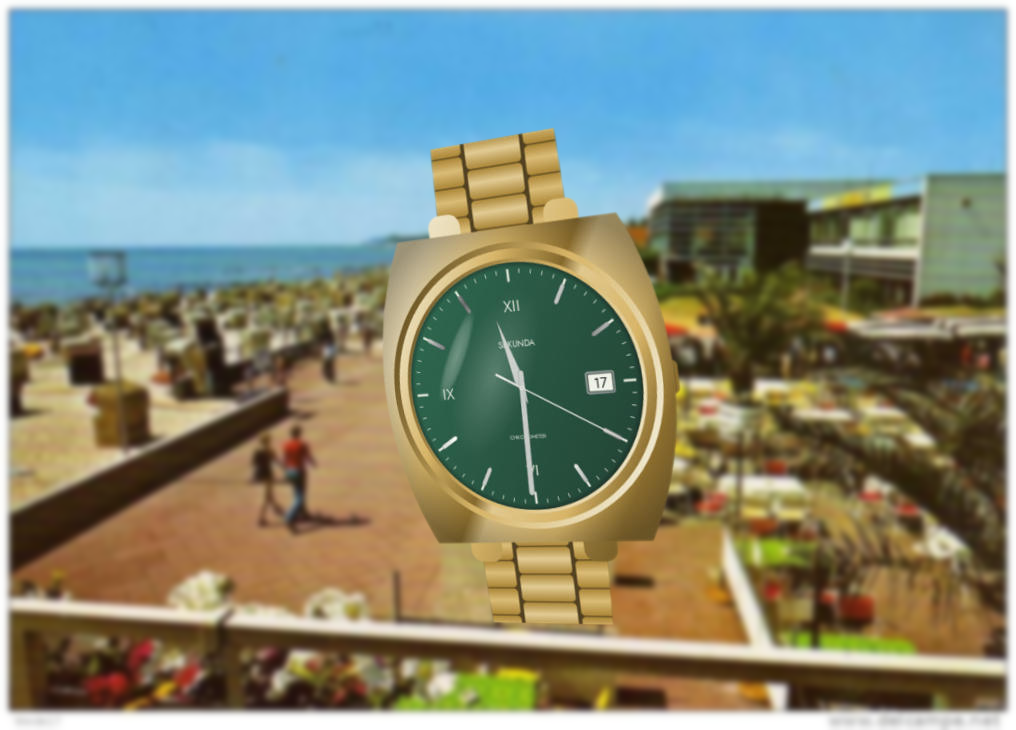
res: 11 h 30 min 20 s
